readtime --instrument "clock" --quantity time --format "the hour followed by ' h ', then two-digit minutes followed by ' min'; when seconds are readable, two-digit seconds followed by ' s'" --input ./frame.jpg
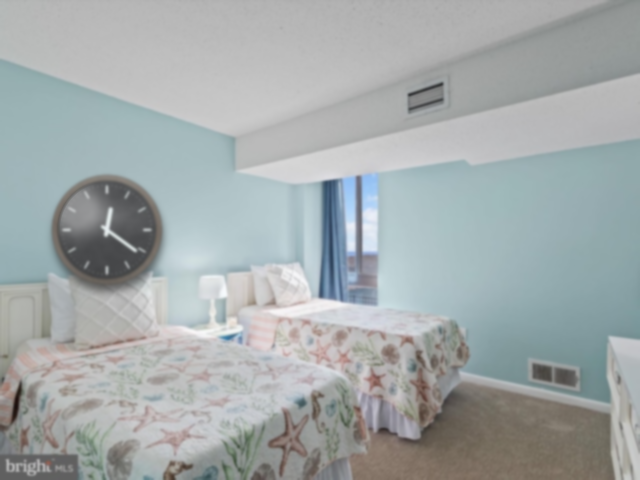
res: 12 h 21 min
